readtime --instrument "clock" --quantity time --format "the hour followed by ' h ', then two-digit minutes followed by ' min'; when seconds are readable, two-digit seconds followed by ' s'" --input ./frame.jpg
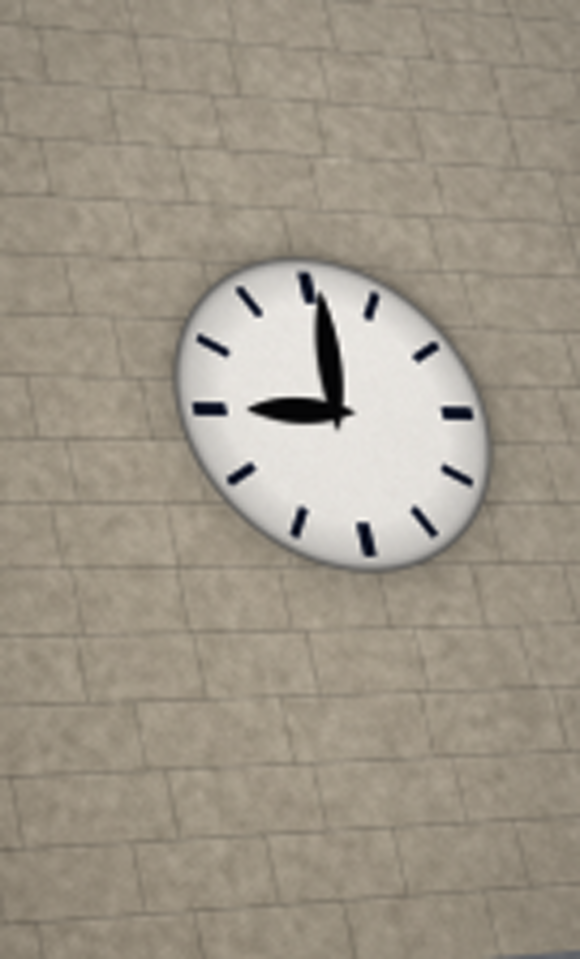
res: 9 h 01 min
